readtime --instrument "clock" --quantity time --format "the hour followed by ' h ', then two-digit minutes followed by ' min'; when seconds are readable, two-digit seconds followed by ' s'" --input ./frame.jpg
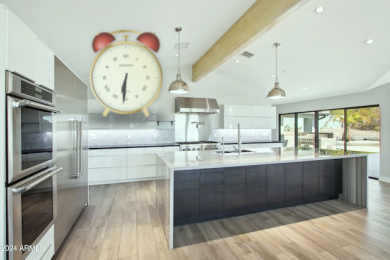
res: 6 h 31 min
